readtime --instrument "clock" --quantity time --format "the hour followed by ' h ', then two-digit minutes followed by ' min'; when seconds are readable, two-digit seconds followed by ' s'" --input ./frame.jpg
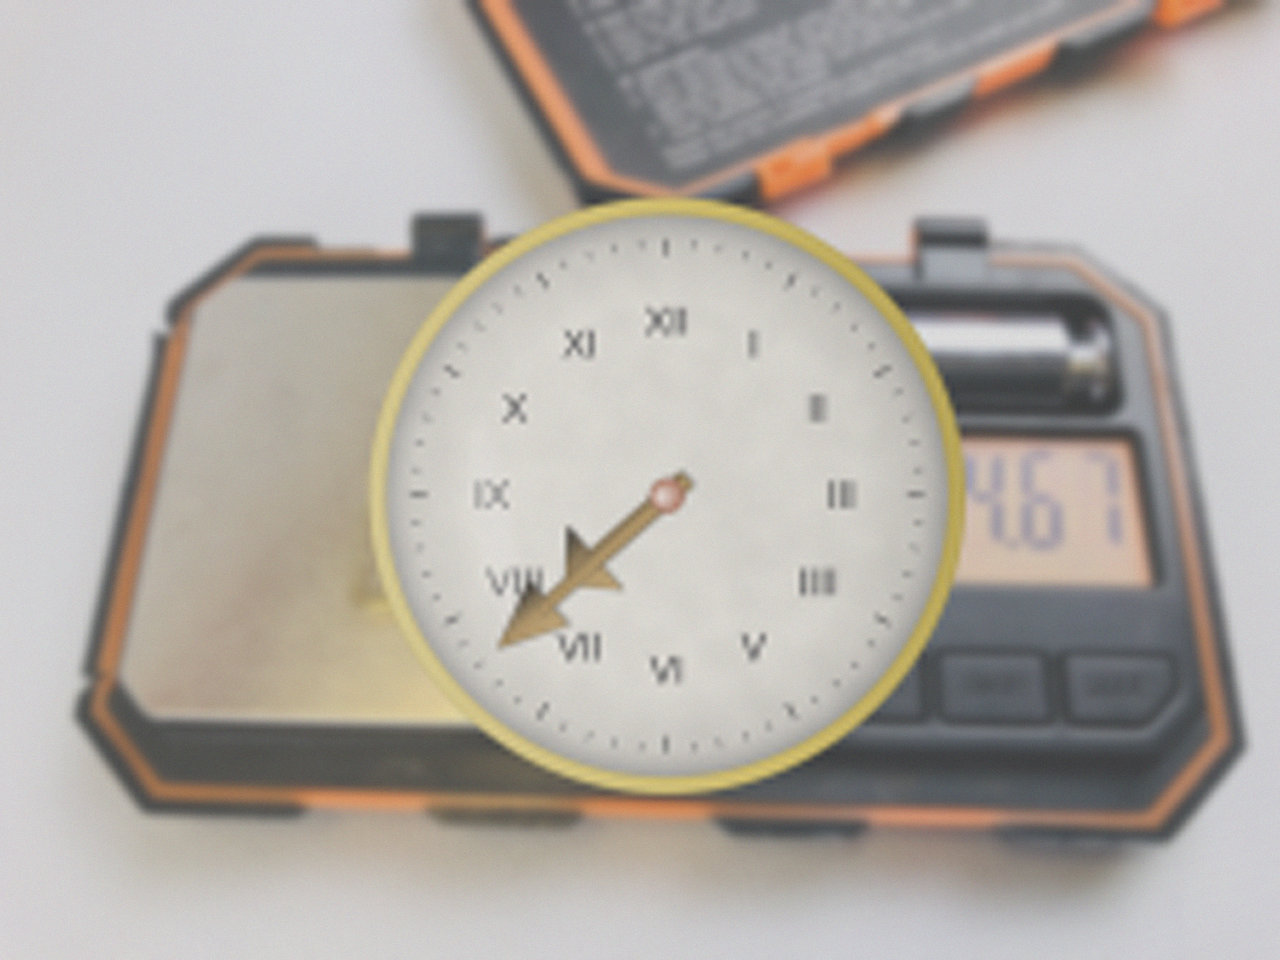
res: 7 h 38 min
